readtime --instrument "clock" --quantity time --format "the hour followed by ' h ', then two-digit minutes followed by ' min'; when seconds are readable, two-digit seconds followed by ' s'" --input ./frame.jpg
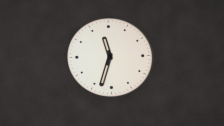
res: 11 h 33 min
